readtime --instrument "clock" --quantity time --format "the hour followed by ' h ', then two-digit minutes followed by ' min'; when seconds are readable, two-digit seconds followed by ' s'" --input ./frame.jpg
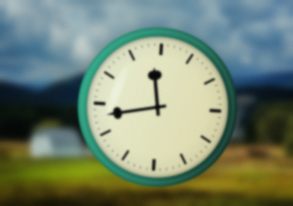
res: 11 h 43 min
